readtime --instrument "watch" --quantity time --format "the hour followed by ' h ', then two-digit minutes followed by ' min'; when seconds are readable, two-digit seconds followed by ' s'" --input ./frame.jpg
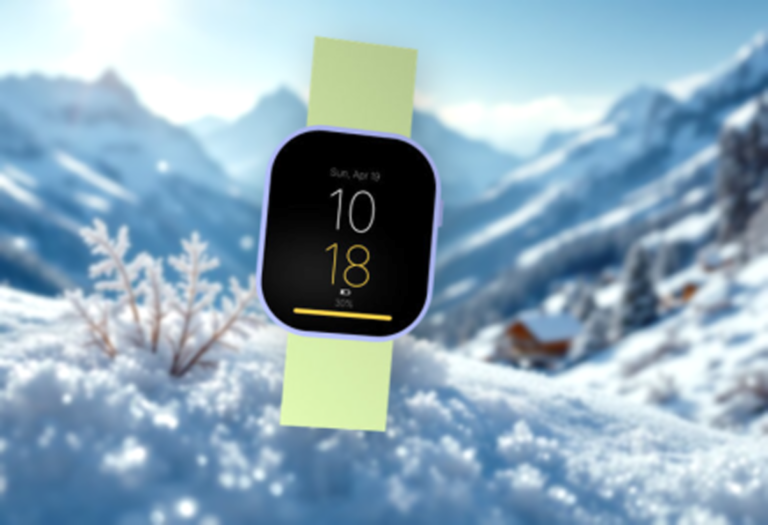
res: 10 h 18 min
